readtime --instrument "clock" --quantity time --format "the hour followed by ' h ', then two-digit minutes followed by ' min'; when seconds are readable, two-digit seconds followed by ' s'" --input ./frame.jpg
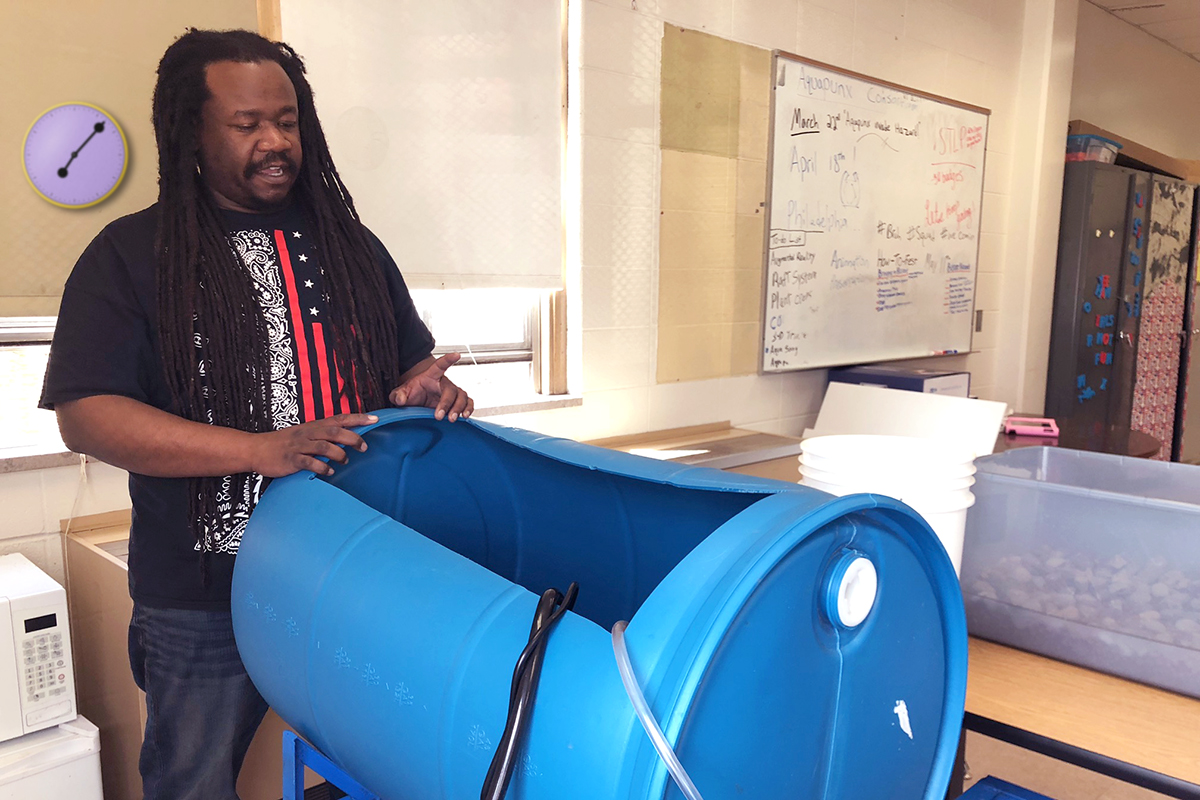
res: 7 h 07 min
